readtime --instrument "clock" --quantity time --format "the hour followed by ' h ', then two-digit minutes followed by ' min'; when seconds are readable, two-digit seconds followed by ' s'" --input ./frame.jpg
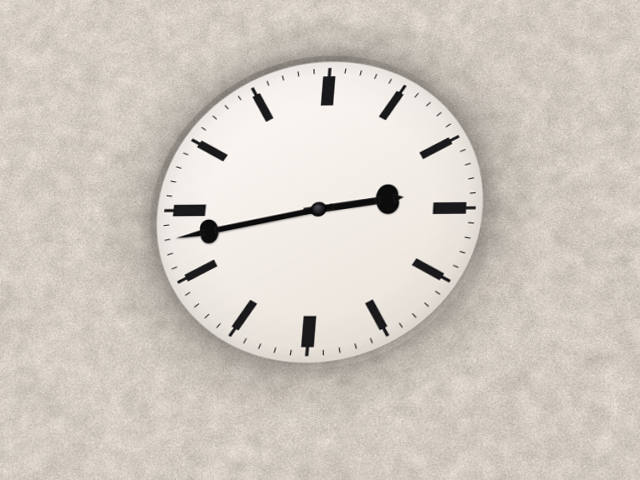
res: 2 h 43 min
